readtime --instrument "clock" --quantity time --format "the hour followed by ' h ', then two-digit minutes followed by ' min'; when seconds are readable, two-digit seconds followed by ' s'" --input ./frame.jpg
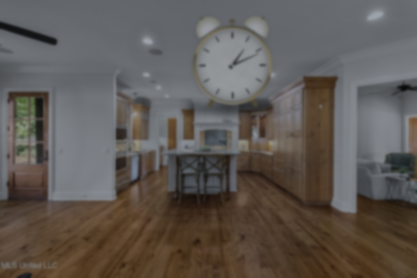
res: 1 h 11 min
